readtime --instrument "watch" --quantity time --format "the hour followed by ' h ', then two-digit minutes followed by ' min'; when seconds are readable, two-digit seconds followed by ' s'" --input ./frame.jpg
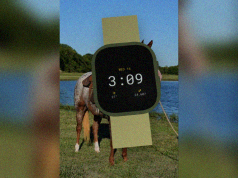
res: 3 h 09 min
